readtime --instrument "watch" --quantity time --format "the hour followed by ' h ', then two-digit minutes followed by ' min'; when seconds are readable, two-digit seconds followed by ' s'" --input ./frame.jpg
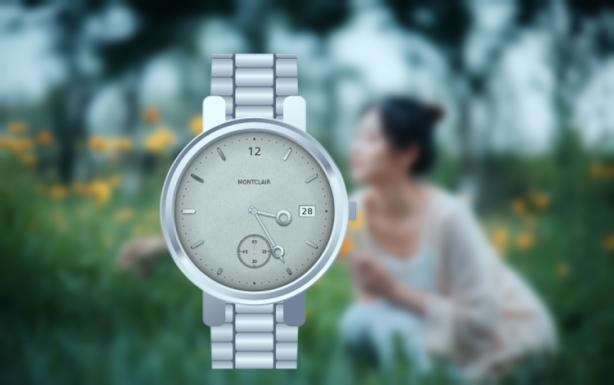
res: 3 h 25 min
